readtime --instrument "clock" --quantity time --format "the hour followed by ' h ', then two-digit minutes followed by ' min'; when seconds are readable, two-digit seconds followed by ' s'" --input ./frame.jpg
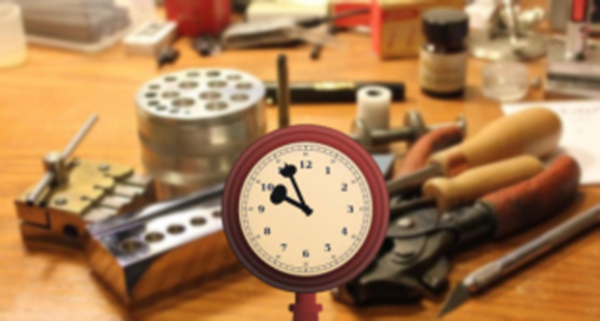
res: 9 h 56 min
